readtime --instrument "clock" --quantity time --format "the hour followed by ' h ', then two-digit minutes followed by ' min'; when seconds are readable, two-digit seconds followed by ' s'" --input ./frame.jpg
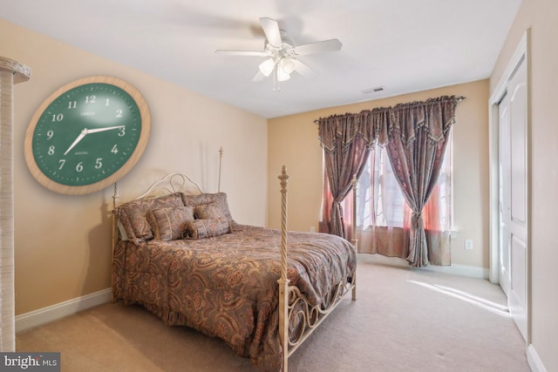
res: 7 h 14 min
